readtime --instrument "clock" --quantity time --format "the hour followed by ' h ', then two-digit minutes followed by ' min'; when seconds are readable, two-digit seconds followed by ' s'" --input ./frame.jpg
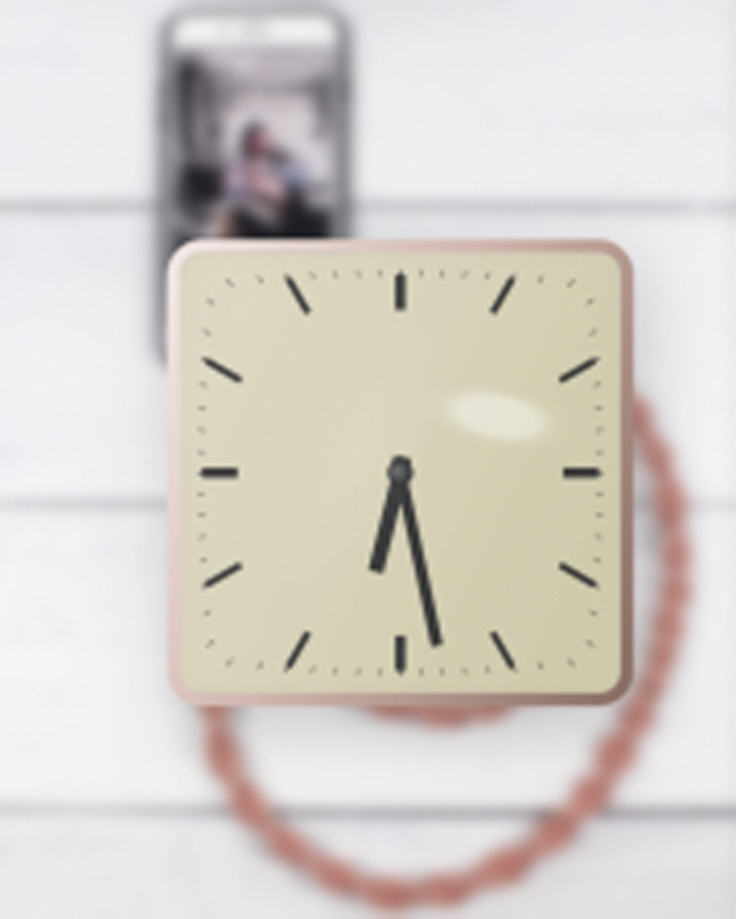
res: 6 h 28 min
